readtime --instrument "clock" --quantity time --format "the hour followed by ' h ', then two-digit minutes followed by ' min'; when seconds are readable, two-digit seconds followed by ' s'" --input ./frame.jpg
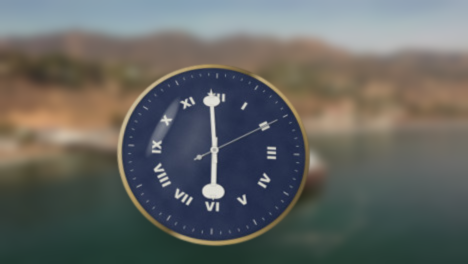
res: 5 h 59 min 10 s
